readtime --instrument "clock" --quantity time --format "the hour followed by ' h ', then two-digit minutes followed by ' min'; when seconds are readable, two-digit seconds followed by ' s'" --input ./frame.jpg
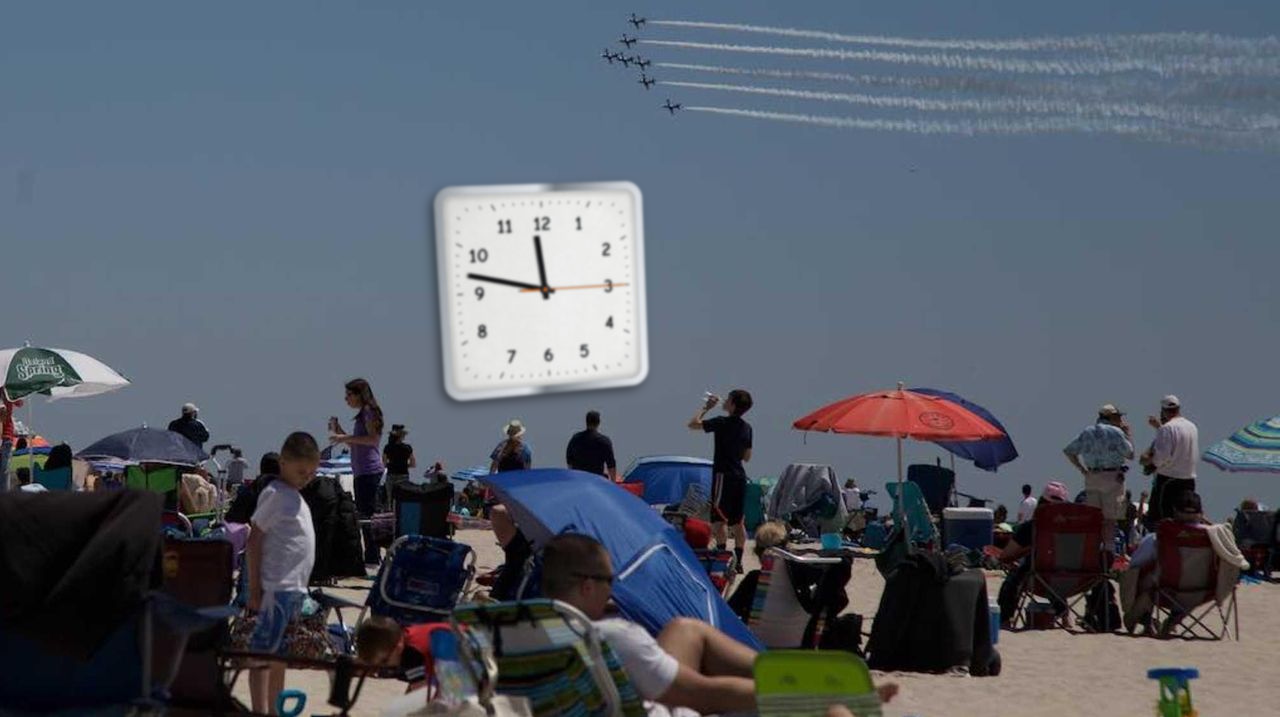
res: 11 h 47 min 15 s
